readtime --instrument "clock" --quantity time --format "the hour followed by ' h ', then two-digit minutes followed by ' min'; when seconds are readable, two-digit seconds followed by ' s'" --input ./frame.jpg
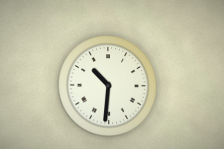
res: 10 h 31 min
